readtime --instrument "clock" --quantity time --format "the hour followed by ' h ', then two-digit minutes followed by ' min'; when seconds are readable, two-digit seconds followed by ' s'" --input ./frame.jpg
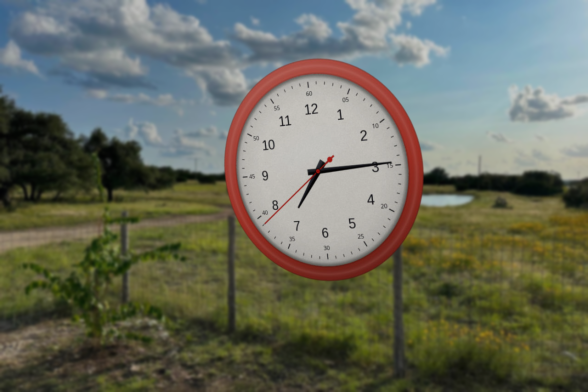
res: 7 h 14 min 39 s
